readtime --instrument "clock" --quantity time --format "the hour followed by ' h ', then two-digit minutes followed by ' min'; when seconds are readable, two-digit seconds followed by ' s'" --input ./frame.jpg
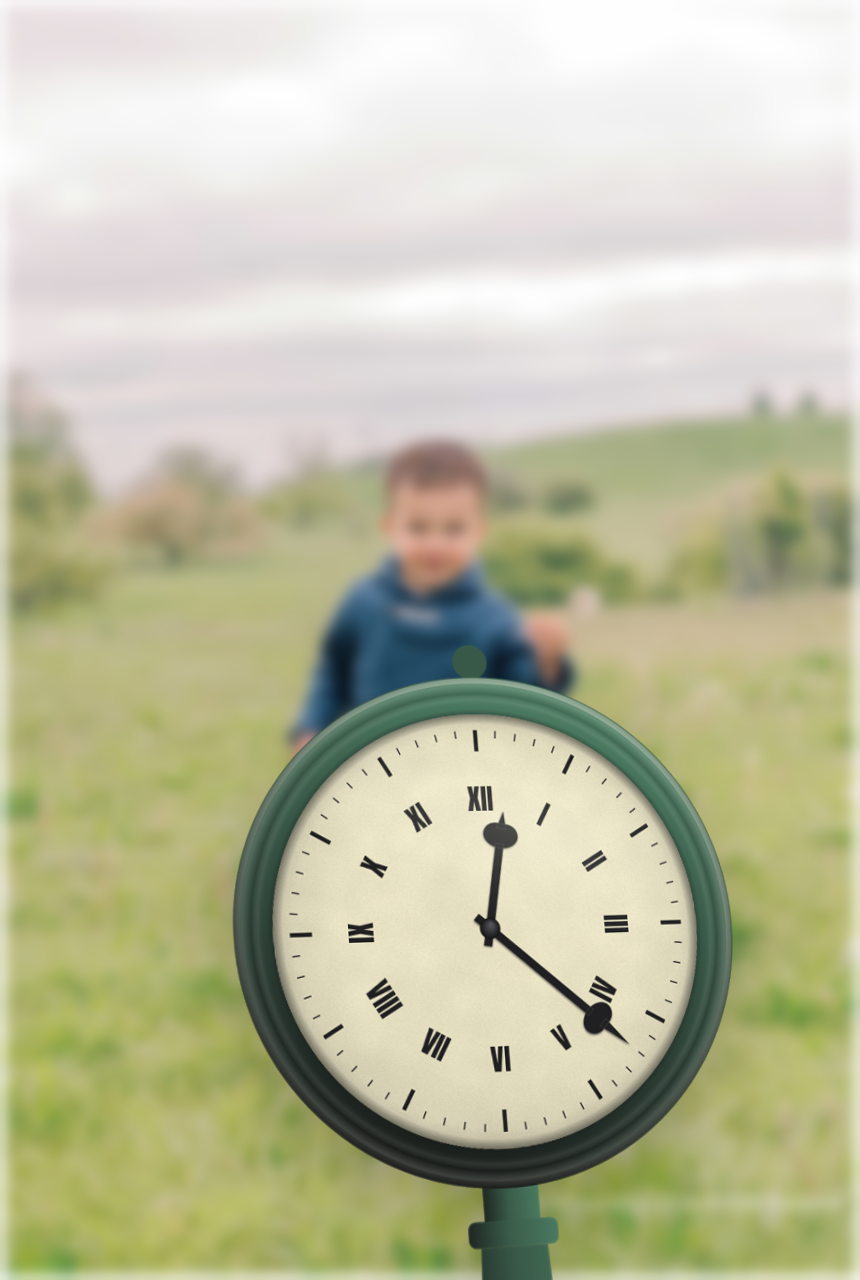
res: 12 h 22 min
